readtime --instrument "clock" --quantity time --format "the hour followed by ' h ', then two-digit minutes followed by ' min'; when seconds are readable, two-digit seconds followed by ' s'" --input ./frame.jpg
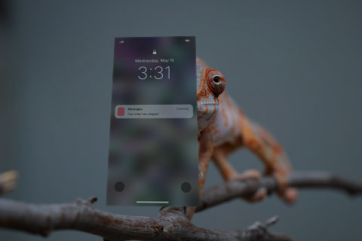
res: 3 h 31 min
